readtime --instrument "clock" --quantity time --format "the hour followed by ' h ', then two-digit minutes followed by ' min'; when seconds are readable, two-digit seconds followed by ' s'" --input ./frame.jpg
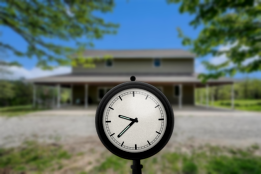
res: 9 h 38 min
